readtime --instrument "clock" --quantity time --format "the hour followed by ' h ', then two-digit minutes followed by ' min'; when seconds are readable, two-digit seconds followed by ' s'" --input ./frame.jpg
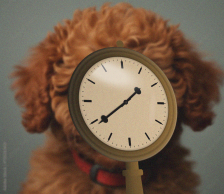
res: 1 h 39 min
